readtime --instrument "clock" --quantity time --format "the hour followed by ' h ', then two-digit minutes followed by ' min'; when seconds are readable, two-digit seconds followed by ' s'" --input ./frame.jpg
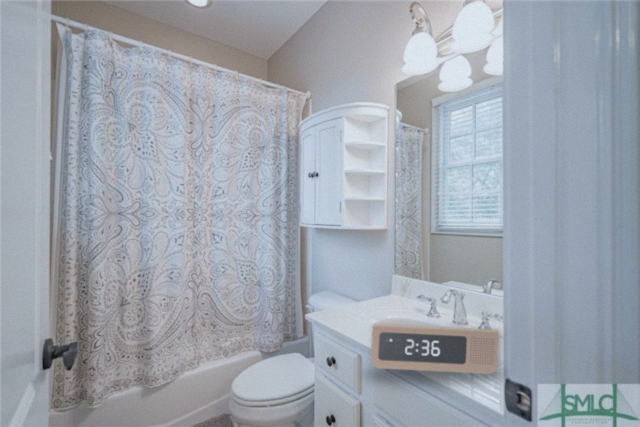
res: 2 h 36 min
